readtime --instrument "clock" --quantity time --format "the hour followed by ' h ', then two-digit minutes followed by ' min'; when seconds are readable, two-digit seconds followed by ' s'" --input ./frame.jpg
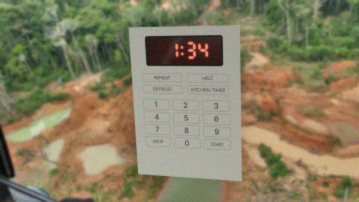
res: 1 h 34 min
